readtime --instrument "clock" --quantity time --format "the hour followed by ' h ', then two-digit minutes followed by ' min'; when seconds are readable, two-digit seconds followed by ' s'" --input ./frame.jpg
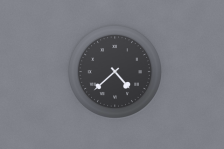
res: 4 h 38 min
